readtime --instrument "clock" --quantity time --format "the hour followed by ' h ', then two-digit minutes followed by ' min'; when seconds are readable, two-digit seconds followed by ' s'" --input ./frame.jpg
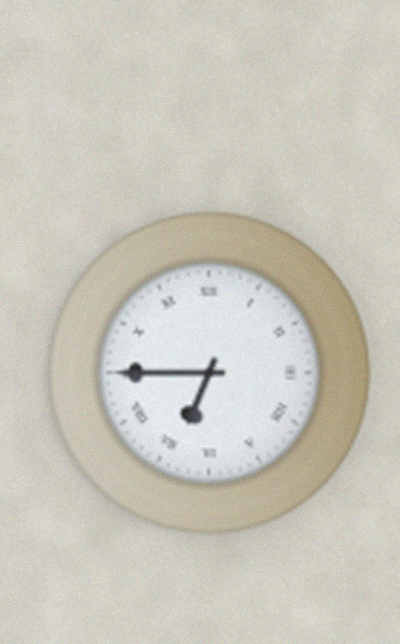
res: 6 h 45 min
